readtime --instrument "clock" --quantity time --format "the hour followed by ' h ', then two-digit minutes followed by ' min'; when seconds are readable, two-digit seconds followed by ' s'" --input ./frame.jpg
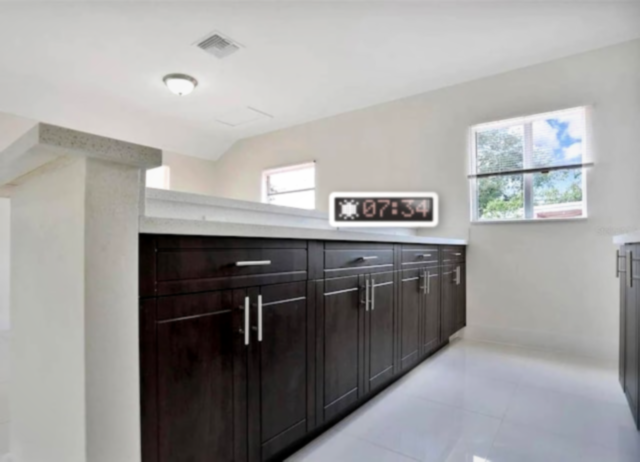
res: 7 h 34 min
